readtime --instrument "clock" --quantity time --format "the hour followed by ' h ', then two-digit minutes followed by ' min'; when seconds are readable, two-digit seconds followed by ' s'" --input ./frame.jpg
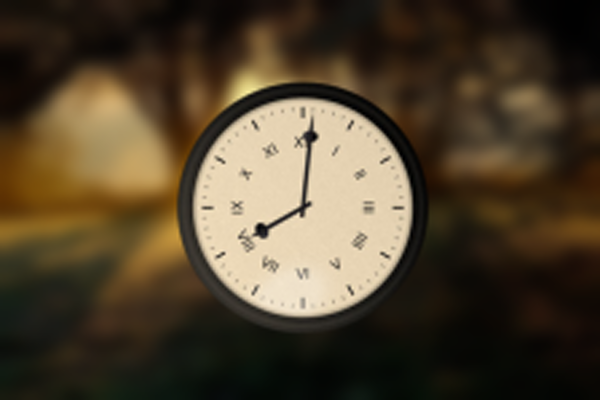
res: 8 h 01 min
